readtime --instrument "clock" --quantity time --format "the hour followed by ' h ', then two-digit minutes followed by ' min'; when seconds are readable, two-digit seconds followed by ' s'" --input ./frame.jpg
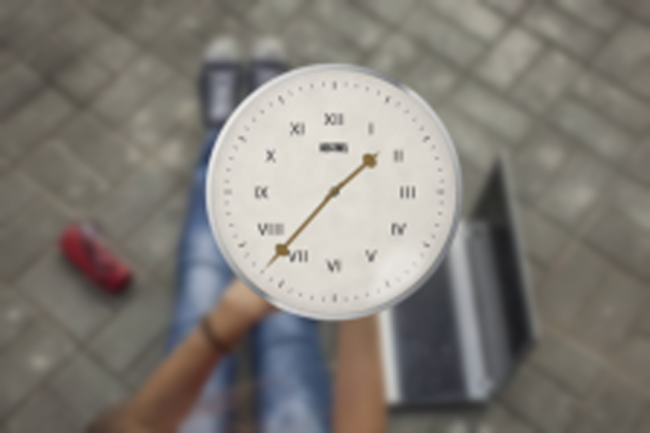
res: 1 h 37 min
